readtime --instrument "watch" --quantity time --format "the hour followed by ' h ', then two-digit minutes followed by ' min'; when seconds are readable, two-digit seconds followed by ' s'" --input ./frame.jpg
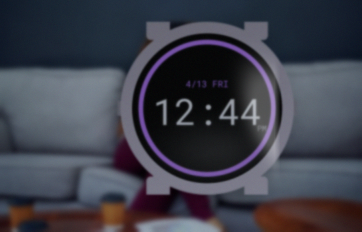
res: 12 h 44 min
